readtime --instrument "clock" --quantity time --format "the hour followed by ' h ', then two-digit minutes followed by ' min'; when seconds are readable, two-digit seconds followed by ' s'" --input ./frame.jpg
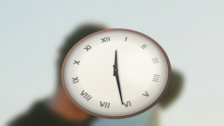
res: 12 h 31 min
